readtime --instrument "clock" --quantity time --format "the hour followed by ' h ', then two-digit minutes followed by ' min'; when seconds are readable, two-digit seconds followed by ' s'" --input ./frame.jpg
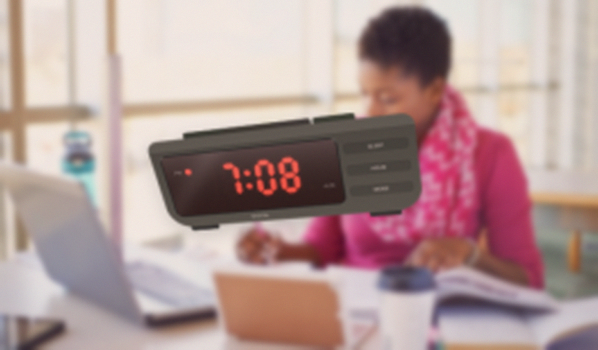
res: 7 h 08 min
